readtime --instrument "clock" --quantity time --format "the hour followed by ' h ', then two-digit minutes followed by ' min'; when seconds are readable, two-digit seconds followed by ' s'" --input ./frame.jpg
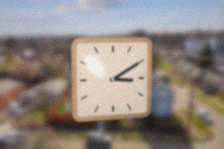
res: 3 h 10 min
